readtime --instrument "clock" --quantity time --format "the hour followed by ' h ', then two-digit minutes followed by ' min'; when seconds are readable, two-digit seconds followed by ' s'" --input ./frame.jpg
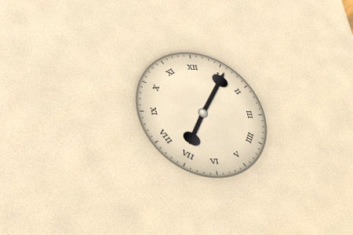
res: 7 h 06 min
